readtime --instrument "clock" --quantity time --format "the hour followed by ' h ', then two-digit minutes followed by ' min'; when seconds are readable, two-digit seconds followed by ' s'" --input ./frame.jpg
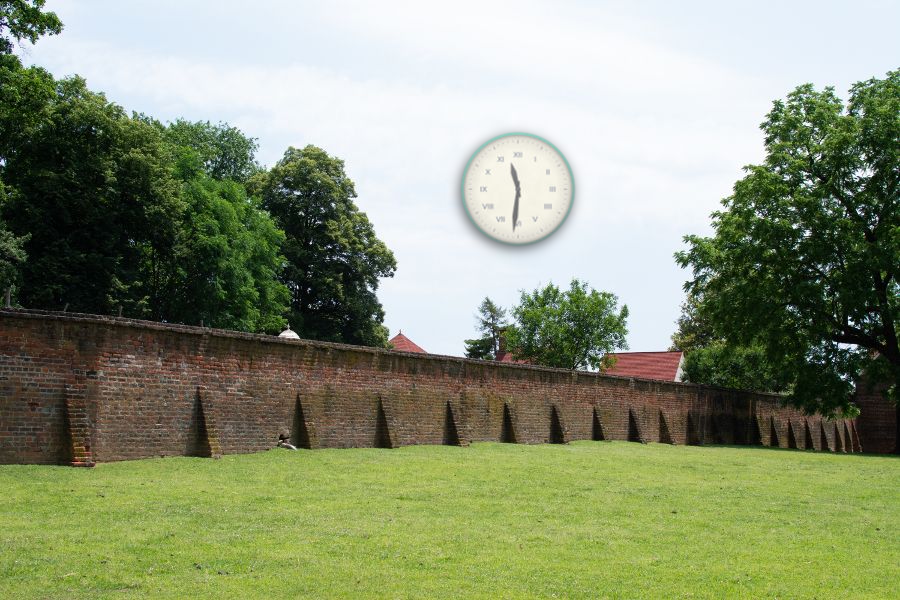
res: 11 h 31 min
